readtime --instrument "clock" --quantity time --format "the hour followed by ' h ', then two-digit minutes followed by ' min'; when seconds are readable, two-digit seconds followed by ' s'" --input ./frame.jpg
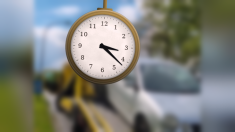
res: 3 h 22 min
